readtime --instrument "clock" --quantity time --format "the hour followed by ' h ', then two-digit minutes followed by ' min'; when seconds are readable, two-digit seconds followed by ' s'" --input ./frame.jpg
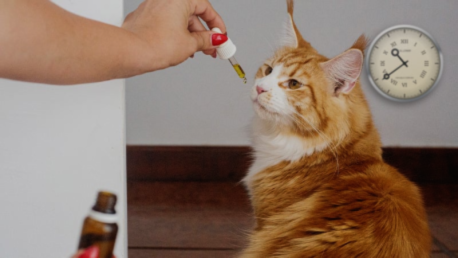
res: 10 h 39 min
